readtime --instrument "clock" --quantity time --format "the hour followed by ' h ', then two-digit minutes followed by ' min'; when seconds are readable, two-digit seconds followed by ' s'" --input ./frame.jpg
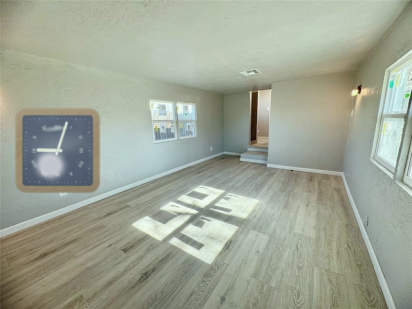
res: 9 h 03 min
